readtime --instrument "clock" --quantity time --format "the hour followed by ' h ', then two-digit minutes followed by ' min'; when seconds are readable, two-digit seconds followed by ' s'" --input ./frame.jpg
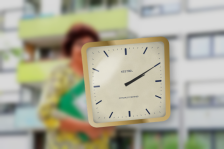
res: 2 h 10 min
